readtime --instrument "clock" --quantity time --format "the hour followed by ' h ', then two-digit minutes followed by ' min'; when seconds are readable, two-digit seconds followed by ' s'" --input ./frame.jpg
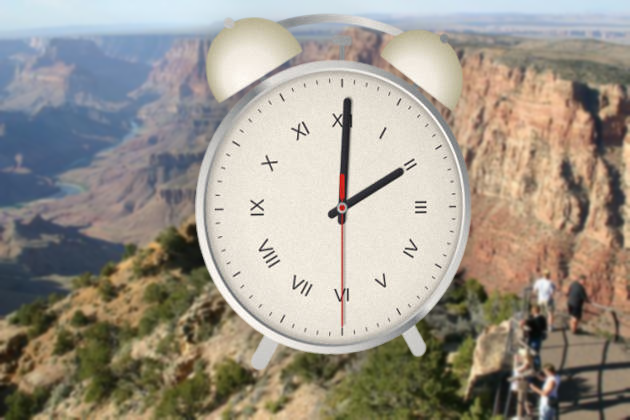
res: 2 h 00 min 30 s
